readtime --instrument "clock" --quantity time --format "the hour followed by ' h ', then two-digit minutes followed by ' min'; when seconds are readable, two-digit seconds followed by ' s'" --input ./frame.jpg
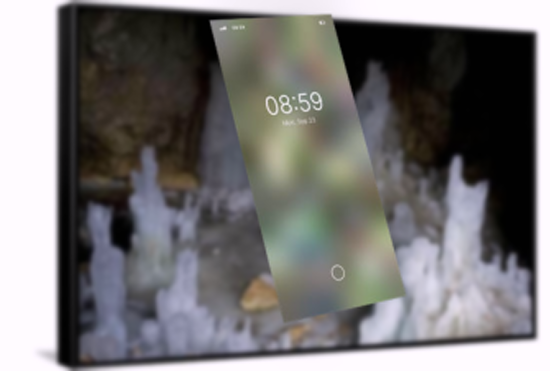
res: 8 h 59 min
